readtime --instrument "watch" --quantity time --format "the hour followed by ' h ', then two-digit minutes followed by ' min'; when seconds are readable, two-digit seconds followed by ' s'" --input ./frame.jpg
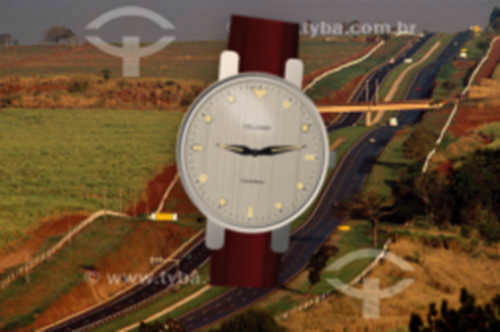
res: 9 h 13 min
